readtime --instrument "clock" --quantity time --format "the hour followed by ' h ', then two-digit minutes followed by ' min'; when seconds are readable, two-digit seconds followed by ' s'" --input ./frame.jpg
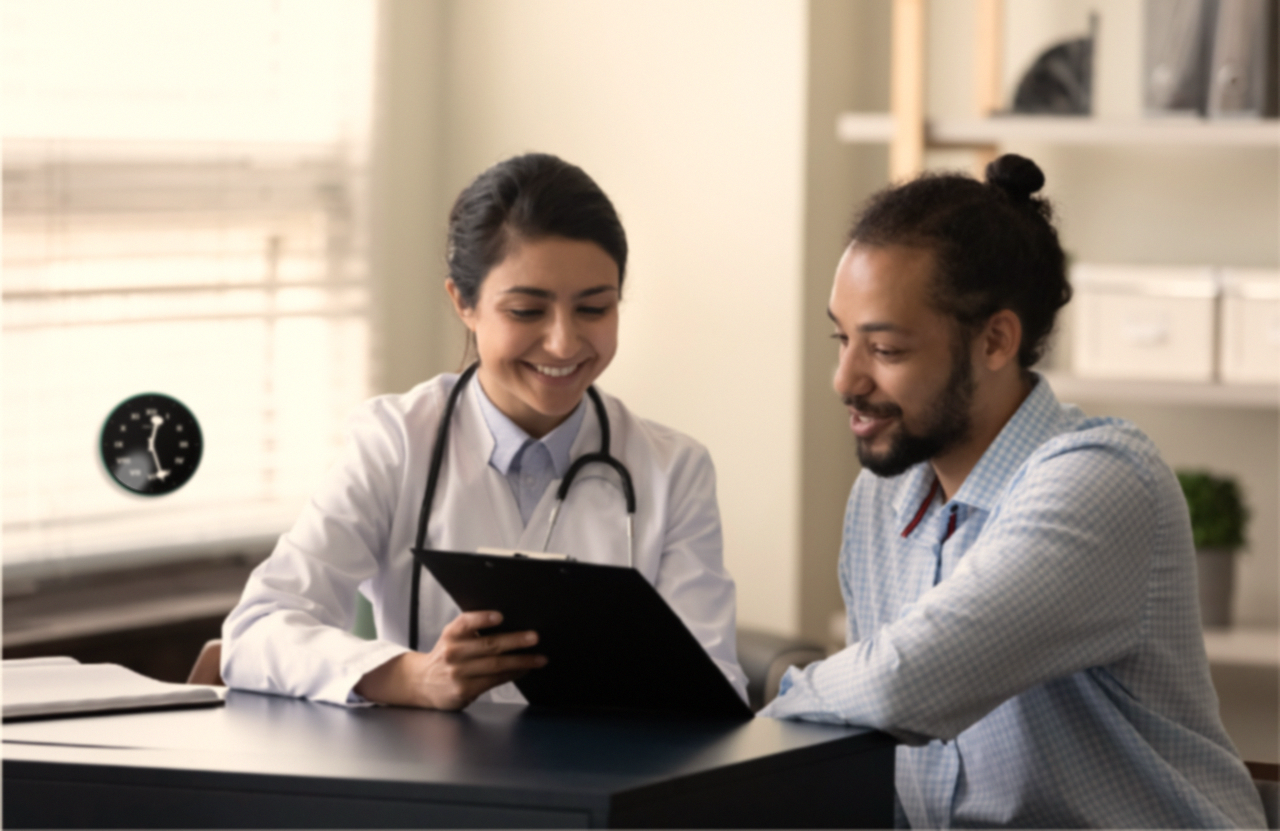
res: 12 h 27 min
